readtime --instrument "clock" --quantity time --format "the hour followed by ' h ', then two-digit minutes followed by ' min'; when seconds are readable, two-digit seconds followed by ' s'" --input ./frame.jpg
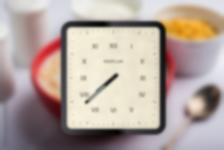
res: 7 h 38 min
